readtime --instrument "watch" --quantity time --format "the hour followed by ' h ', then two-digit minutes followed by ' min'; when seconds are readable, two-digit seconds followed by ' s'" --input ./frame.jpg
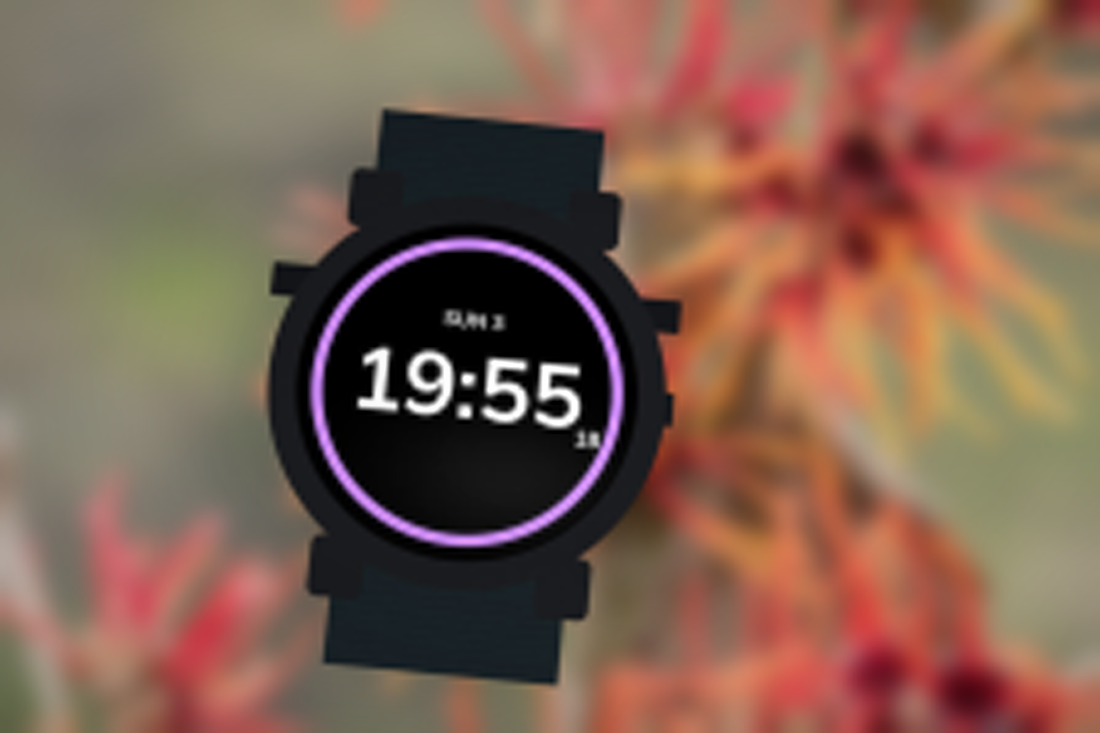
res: 19 h 55 min
